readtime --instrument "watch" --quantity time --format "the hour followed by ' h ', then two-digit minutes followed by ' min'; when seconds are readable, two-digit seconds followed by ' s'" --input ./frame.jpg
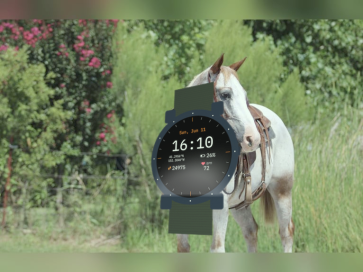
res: 16 h 10 min
